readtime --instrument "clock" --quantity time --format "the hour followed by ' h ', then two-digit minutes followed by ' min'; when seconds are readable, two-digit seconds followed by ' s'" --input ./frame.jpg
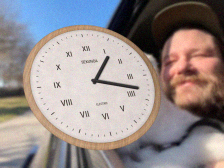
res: 1 h 18 min
